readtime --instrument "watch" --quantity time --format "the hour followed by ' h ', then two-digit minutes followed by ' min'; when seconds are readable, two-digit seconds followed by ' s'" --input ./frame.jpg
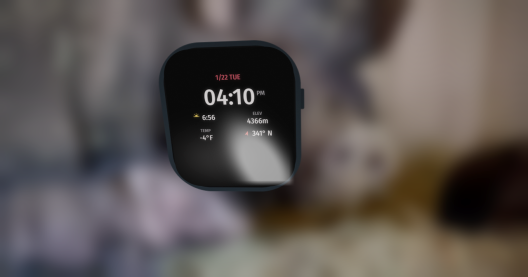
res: 4 h 10 min
